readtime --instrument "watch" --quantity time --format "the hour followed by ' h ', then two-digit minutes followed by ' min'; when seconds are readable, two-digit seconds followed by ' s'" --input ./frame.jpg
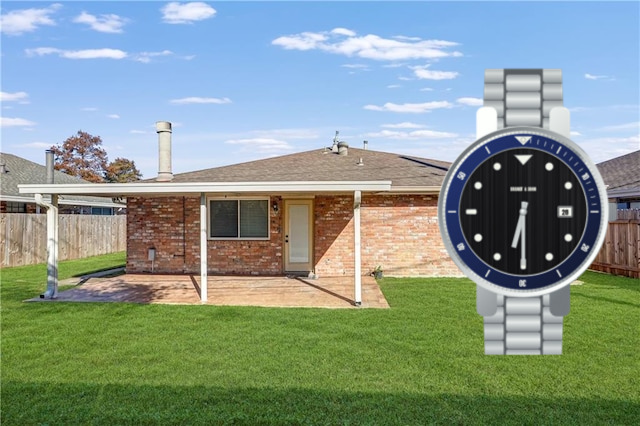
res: 6 h 30 min
